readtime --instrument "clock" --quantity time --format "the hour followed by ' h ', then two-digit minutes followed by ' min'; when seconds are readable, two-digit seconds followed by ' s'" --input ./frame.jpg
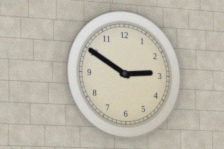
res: 2 h 50 min
